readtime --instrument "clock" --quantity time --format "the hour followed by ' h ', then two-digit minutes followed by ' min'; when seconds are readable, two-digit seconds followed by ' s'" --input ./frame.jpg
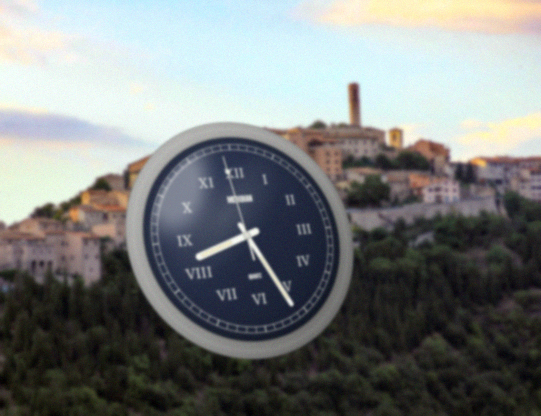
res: 8 h 25 min 59 s
